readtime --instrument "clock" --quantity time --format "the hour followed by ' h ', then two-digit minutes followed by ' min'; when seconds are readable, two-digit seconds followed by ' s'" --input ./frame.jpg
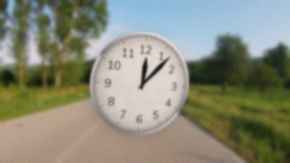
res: 12 h 07 min
